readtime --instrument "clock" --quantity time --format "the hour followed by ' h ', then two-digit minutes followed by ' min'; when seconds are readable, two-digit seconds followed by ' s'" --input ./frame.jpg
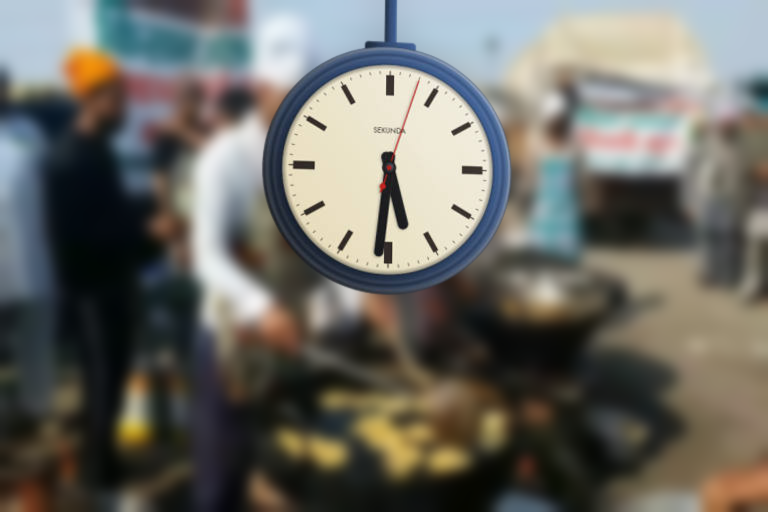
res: 5 h 31 min 03 s
